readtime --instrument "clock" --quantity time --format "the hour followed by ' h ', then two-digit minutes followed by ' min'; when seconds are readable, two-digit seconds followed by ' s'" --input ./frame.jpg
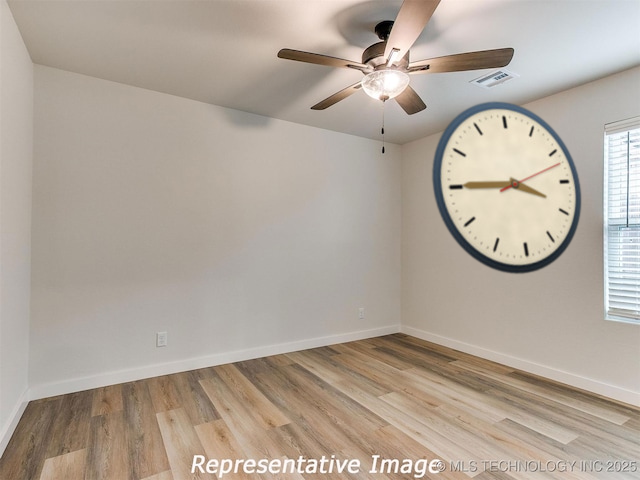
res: 3 h 45 min 12 s
